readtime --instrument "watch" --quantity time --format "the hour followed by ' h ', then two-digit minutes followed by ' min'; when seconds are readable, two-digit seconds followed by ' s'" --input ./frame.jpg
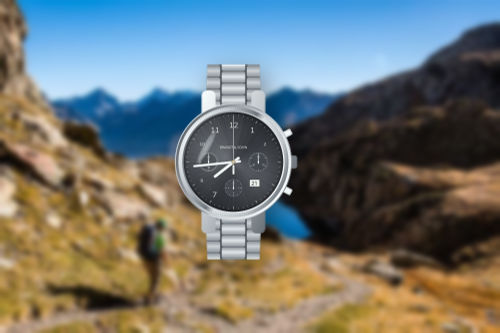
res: 7 h 44 min
